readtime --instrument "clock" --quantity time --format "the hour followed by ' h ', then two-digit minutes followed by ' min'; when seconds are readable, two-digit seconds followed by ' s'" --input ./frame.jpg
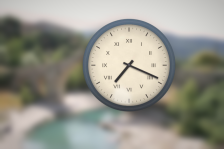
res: 7 h 19 min
